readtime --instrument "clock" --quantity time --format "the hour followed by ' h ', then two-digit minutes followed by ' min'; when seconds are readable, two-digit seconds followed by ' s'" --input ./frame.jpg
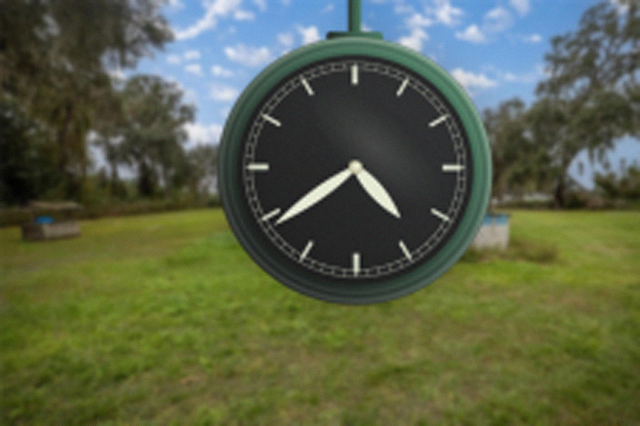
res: 4 h 39 min
